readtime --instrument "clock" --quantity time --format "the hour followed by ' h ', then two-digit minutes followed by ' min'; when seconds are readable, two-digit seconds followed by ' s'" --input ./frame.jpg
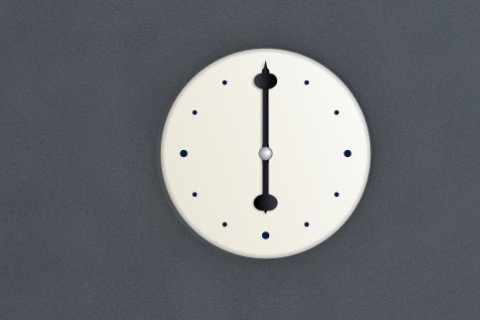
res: 6 h 00 min
